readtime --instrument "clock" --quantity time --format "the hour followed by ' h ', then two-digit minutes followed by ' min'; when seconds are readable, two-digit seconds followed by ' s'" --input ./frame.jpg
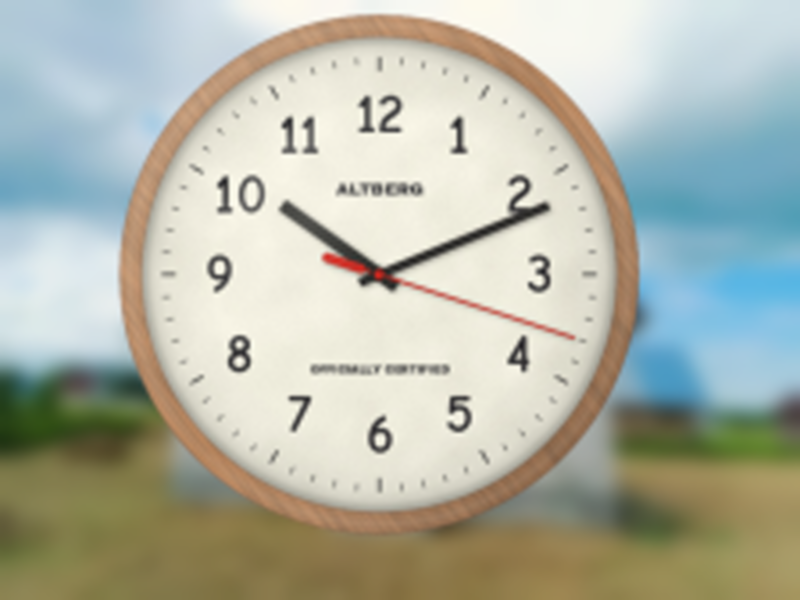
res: 10 h 11 min 18 s
